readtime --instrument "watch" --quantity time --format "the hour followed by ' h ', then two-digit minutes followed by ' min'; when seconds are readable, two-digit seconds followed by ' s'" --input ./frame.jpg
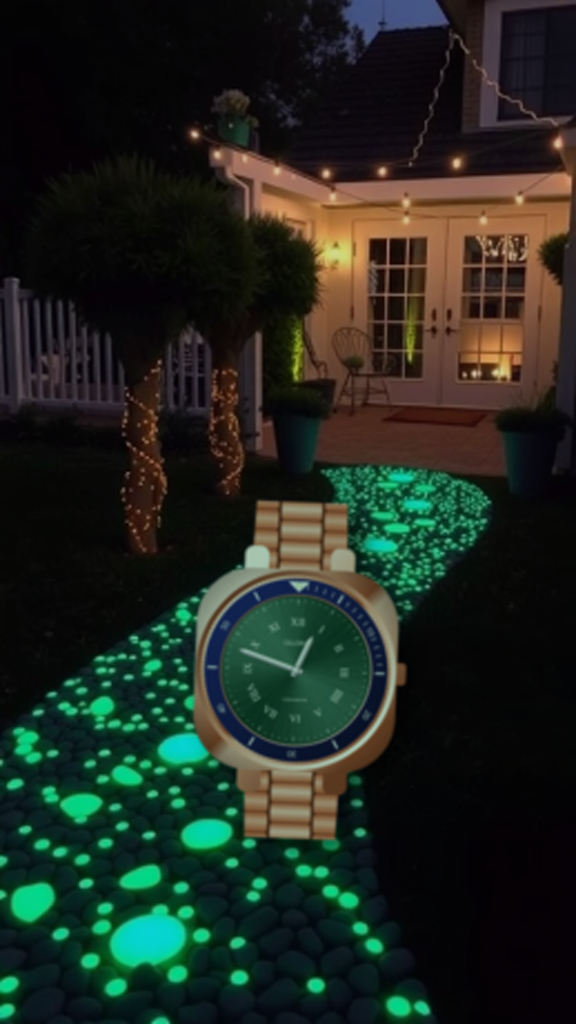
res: 12 h 48 min
